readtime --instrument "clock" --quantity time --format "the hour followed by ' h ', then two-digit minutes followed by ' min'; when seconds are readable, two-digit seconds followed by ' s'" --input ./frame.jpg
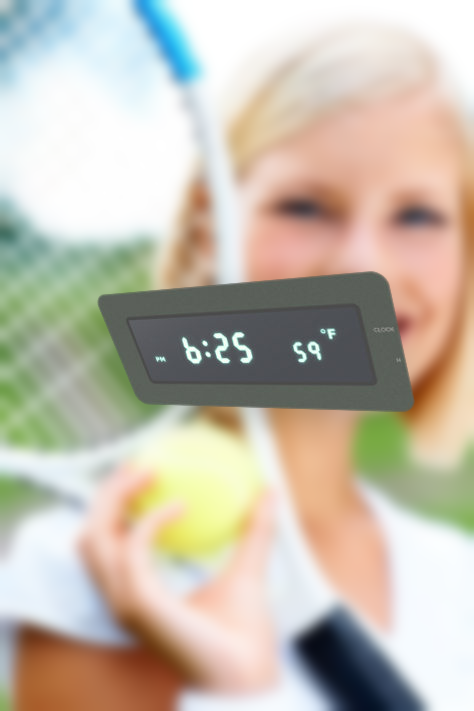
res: 6 h 25 min
